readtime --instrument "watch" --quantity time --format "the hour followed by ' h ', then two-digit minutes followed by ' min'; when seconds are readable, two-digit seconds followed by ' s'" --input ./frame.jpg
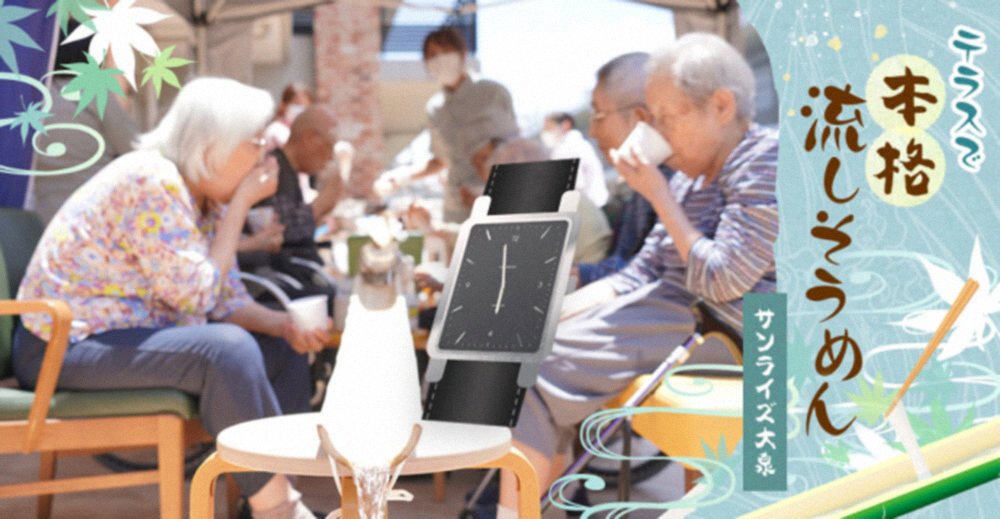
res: 5 h 58 min
